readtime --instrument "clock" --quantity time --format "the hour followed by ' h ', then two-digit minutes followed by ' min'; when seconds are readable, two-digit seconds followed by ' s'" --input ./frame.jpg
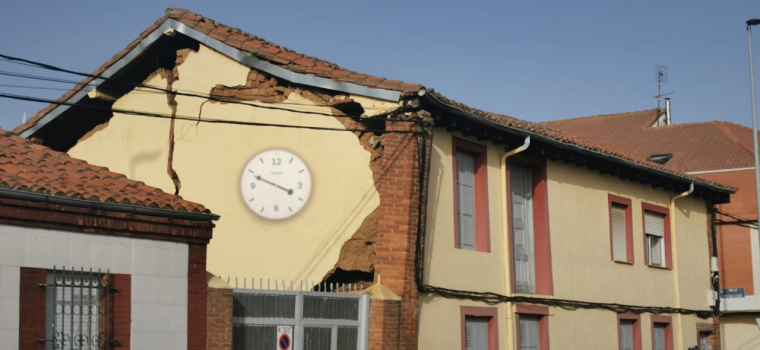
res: 3 h 49 min
